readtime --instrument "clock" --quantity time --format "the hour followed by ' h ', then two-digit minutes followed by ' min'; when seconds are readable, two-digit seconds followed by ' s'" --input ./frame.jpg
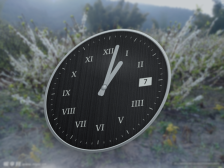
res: 1 h 02 min
